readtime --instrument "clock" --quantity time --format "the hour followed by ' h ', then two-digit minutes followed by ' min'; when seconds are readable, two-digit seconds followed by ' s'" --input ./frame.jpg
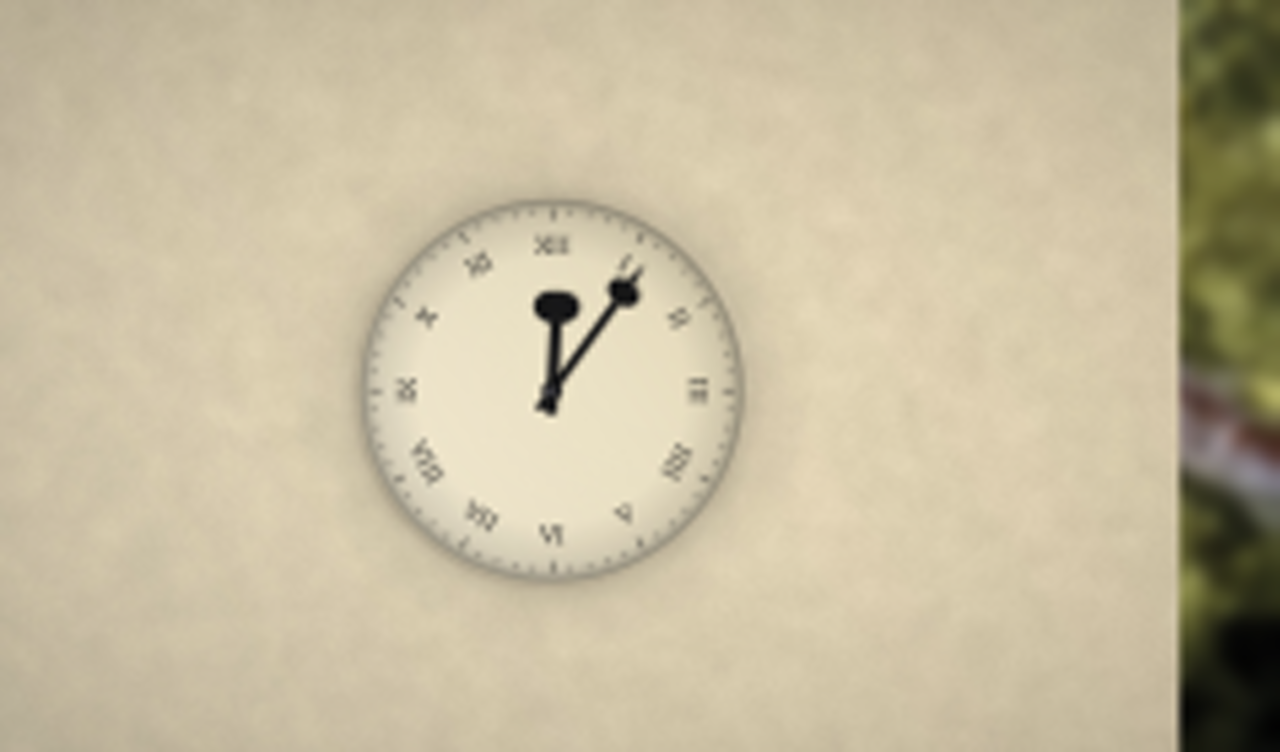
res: 12 h 06 min
